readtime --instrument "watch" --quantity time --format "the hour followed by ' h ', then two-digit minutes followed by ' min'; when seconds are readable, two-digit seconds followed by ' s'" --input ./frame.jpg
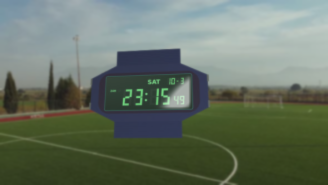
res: 23 h 15 min
